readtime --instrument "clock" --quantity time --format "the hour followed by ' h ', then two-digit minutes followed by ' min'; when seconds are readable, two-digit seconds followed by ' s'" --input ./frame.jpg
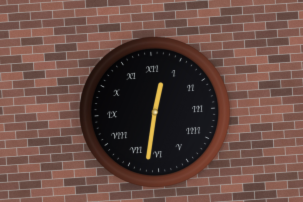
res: 12 h 32 min
